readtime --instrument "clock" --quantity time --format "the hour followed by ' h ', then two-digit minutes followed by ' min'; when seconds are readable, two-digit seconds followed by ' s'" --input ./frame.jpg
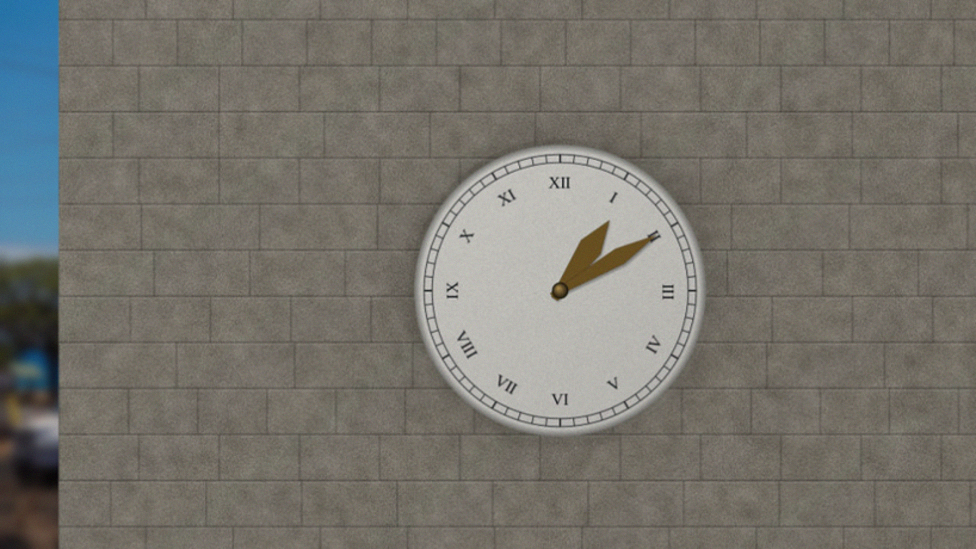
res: 1 h 10 min
